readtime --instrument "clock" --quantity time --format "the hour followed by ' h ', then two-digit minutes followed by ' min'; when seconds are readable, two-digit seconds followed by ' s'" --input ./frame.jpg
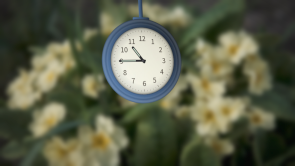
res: 10 h 45 min
